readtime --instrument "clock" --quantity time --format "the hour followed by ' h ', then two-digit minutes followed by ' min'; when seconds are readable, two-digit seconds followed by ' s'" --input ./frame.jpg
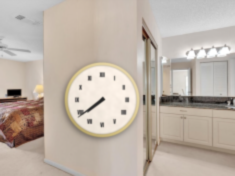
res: 7 h 39 min
